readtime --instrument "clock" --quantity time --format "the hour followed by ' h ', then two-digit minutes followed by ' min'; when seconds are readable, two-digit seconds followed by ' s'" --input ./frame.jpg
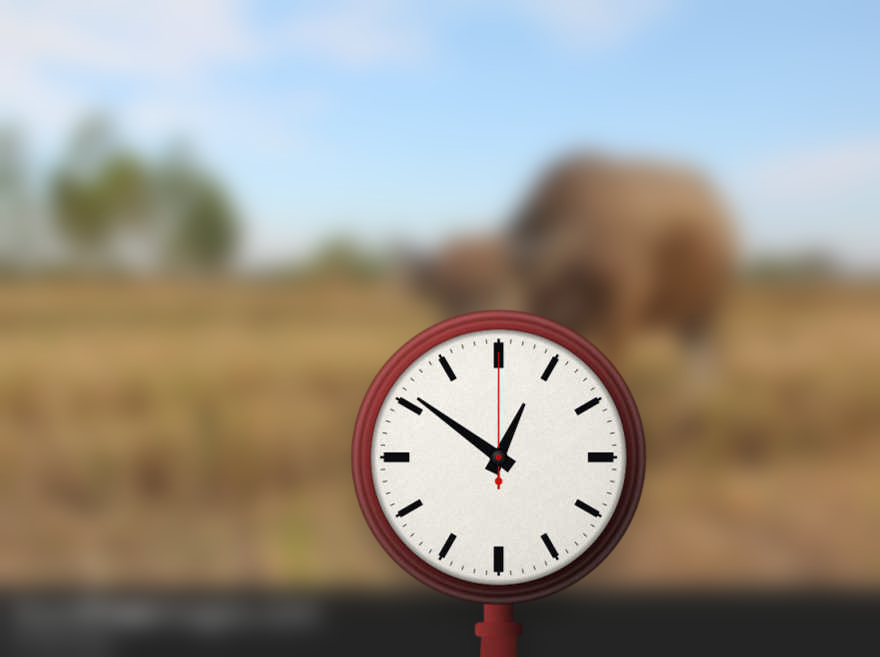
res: 12 h 51 min 00 s
